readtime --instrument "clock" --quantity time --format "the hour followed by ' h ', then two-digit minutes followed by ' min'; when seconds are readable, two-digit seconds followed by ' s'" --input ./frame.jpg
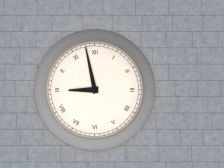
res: 8 h 58 min
